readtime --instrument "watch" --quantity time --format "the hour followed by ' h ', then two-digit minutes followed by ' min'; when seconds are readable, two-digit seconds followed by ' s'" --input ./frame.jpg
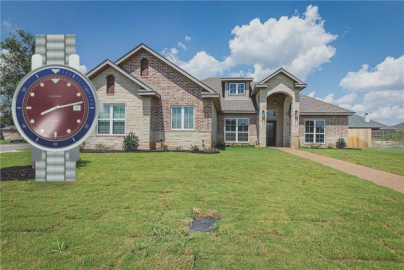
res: 8 h 13 min
